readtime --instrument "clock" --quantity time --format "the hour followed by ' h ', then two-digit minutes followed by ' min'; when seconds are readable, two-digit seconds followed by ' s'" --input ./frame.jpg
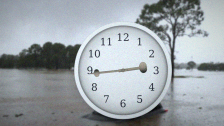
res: 2 h 44 min
